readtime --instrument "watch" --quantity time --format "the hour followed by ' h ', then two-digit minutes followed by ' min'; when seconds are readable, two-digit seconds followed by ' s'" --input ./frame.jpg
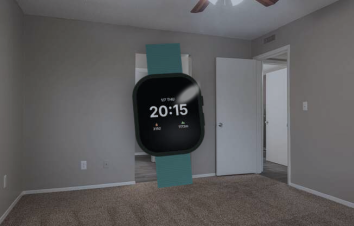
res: 20 h 15 min
